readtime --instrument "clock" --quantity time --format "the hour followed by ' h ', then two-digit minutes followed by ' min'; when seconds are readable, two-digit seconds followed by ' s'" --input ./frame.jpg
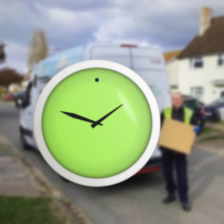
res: 1 h 48 min
